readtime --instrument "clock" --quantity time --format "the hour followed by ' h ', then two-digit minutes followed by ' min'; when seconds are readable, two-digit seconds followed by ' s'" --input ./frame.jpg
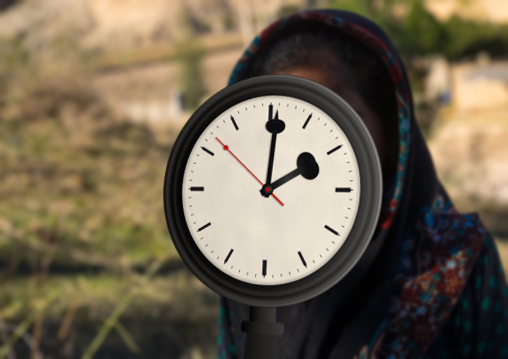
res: 2 h 00 min 52 s
